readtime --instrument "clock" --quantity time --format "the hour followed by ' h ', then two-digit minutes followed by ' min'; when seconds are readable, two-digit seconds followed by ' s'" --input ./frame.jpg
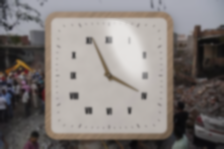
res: 3 h 56 min
